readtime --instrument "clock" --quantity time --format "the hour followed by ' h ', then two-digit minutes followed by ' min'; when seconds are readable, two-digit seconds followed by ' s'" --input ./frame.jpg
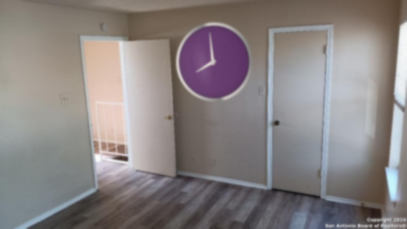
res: 7 h 59 min
